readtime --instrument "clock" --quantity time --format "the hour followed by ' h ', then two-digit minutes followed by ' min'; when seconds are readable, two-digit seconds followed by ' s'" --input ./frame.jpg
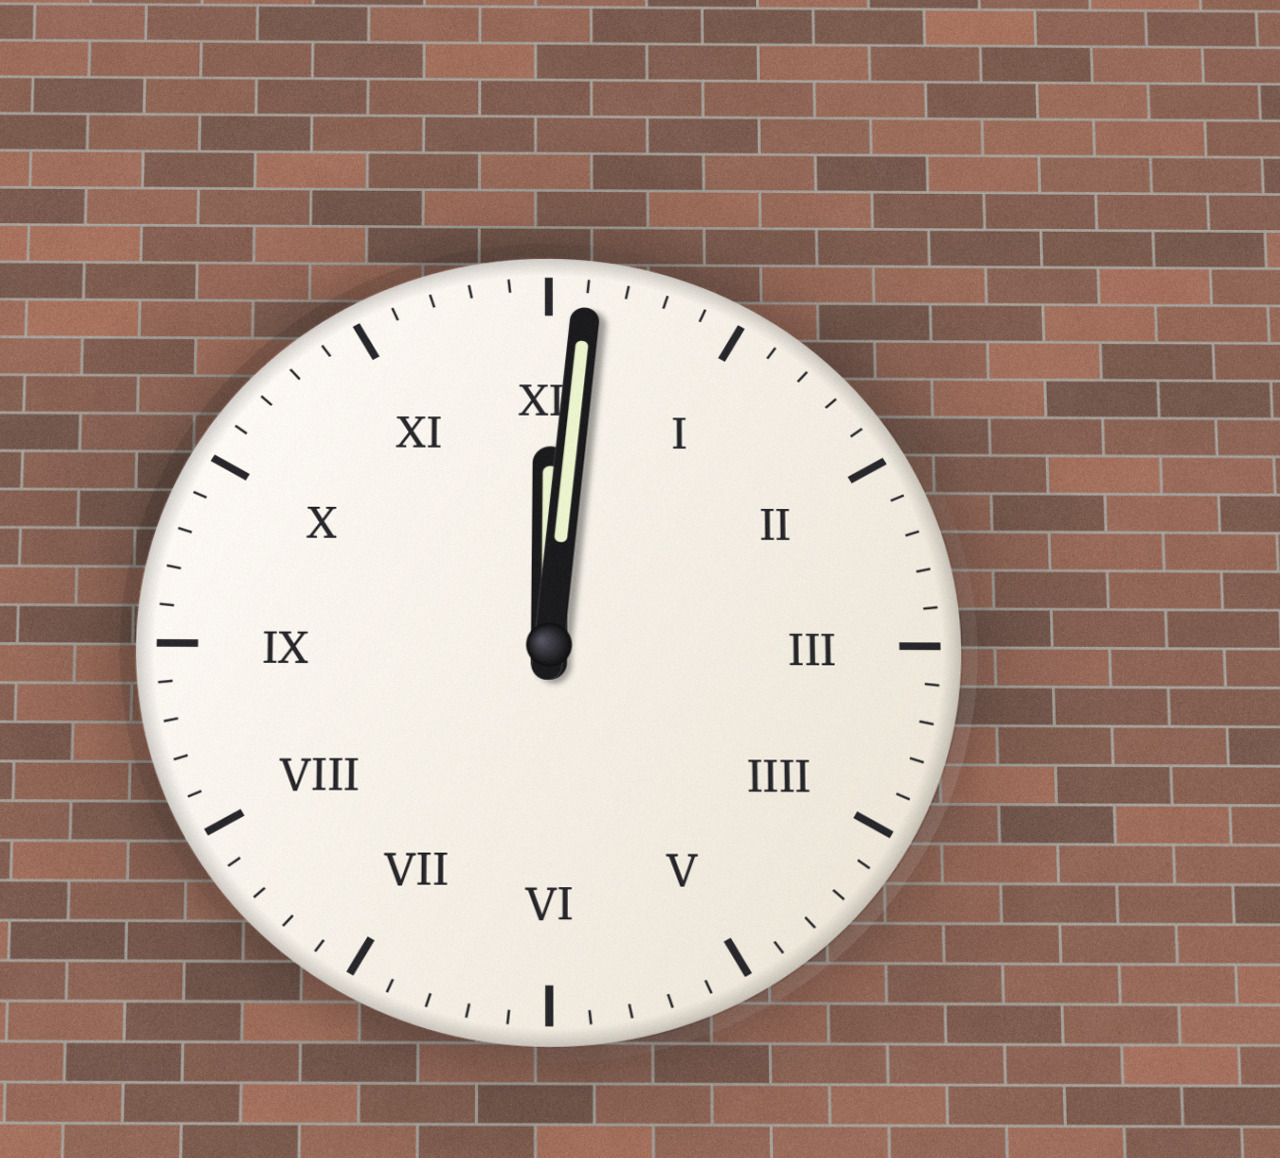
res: 12 h 01 min
